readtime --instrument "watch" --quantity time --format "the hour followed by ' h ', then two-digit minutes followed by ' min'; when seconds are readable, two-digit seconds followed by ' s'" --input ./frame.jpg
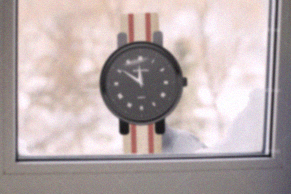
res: 11 h 51 min
